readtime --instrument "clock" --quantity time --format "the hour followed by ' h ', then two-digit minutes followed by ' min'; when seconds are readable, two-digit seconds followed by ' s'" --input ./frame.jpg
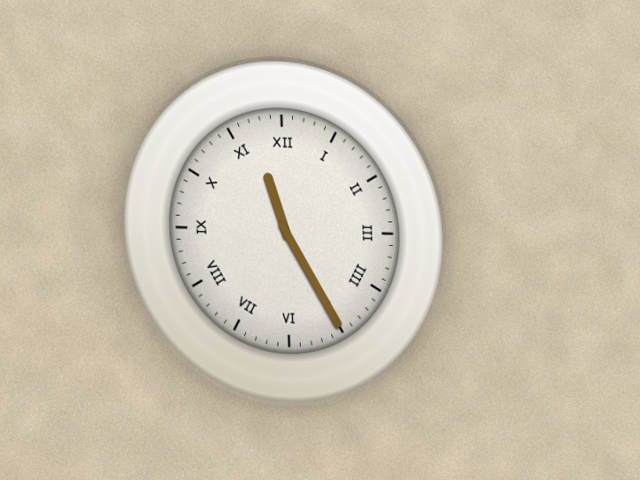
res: 11 h 25 min
